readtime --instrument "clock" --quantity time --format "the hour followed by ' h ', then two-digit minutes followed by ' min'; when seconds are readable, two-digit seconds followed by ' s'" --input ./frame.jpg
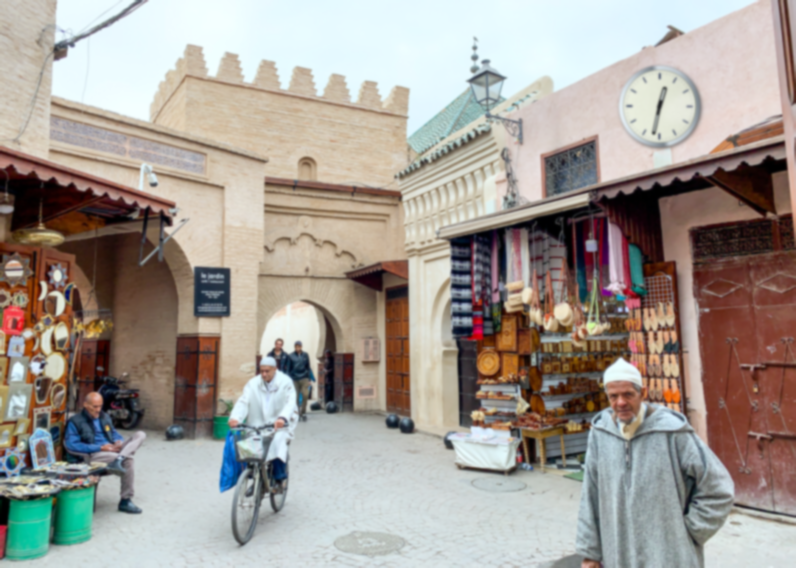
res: 12 h 32 min
